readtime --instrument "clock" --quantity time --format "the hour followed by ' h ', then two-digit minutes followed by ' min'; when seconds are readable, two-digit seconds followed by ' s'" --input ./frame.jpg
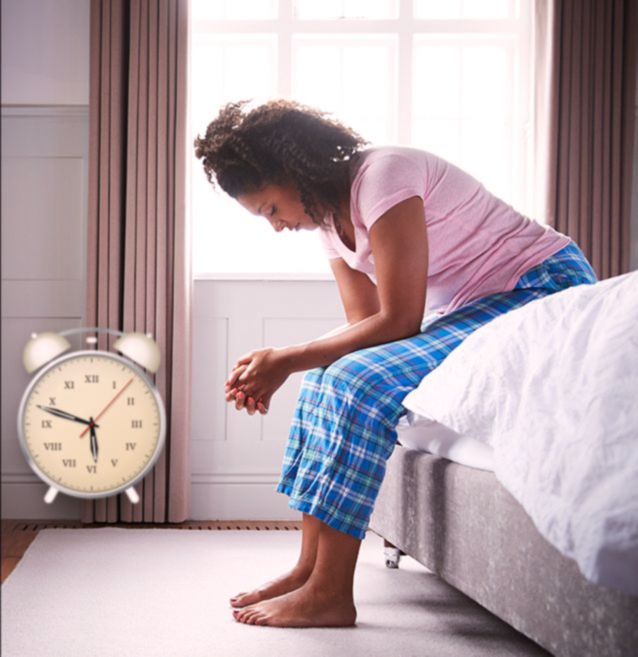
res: 5 h 48 min 07 s
